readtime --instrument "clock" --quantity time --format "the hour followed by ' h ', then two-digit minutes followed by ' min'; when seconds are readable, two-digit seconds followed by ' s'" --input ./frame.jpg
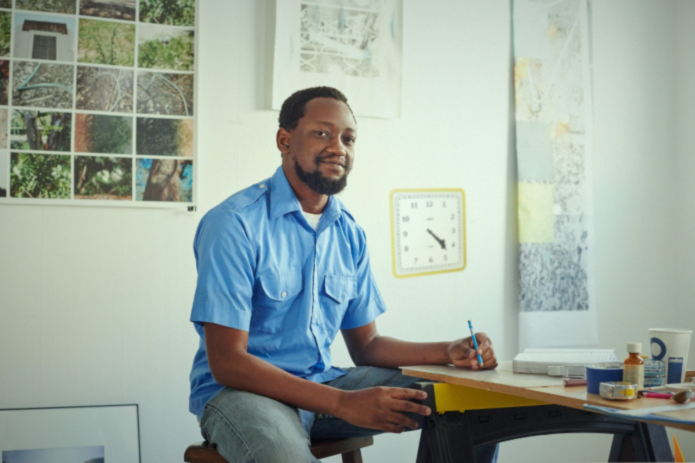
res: 4 h 23 min
